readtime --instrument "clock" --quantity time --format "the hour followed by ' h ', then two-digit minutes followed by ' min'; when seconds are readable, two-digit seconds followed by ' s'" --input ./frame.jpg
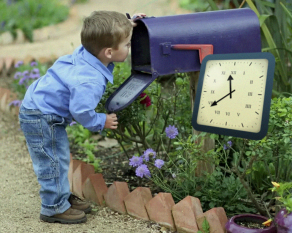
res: 11 h 39 min
